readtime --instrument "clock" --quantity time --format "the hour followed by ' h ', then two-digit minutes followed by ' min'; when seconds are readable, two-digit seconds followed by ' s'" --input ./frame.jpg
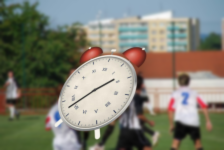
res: 1 h 37 min
